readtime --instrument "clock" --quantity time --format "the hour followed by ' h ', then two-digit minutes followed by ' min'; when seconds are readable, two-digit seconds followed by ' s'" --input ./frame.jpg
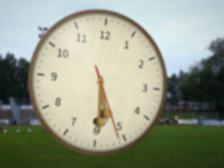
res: 5 h 29 min 26 s
